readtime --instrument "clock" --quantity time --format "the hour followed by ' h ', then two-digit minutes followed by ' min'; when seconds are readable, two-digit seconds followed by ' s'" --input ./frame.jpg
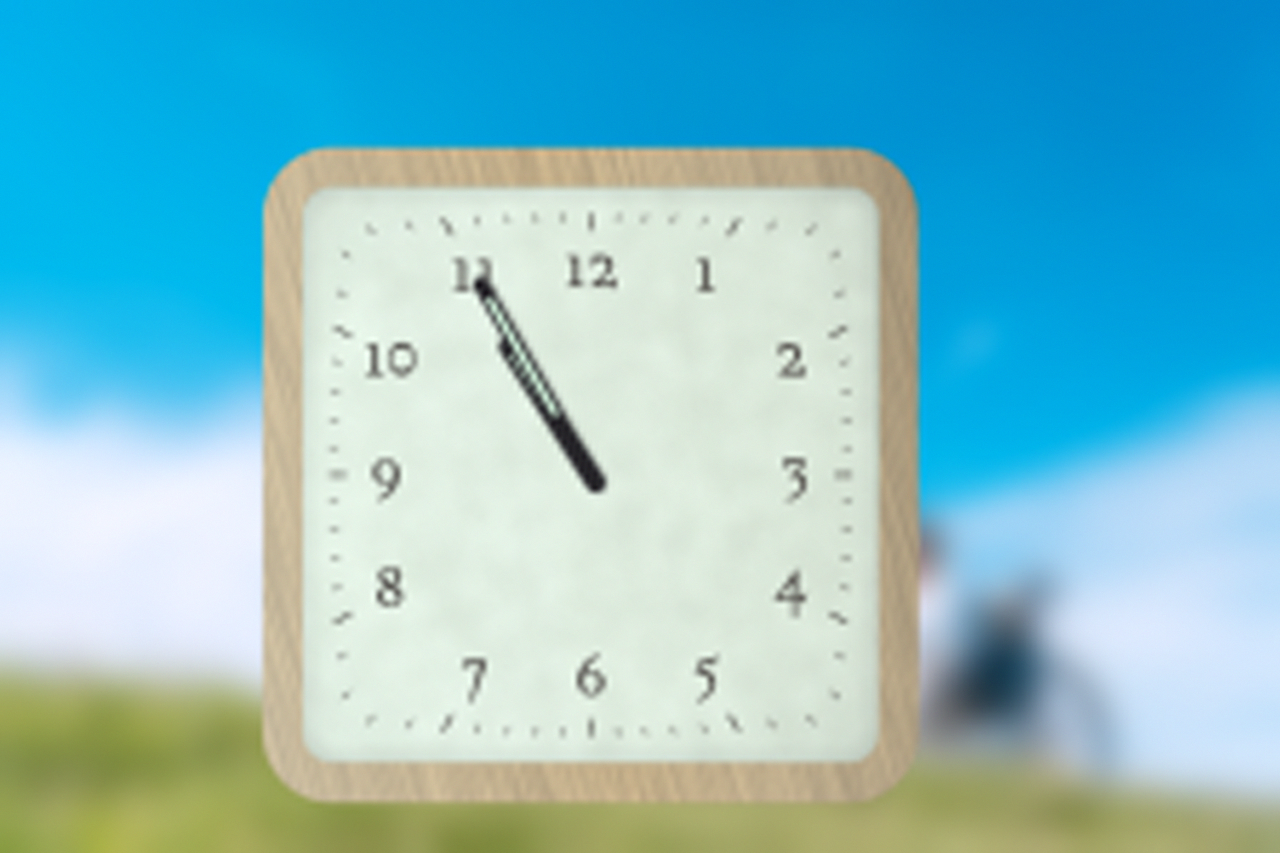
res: 10 h 55 min
